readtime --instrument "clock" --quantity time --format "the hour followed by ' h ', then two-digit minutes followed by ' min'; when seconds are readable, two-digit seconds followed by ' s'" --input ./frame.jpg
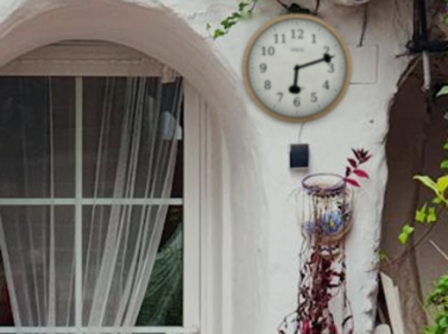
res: 6 h 12 min
